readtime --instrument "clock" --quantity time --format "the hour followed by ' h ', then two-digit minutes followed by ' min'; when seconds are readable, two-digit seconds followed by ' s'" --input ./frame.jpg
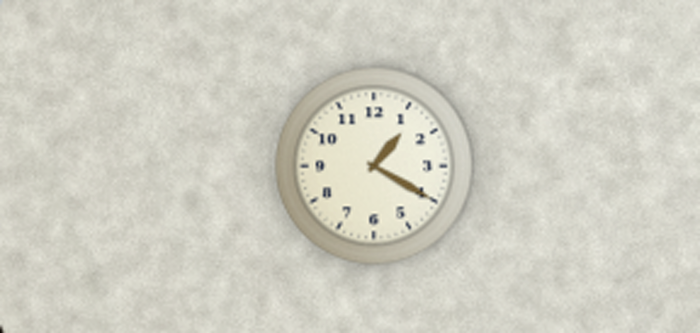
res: 1 h 20 min
